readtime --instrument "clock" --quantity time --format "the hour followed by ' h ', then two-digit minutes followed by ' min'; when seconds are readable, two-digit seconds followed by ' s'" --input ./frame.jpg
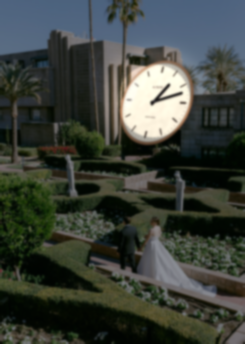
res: 1 h 12 min
